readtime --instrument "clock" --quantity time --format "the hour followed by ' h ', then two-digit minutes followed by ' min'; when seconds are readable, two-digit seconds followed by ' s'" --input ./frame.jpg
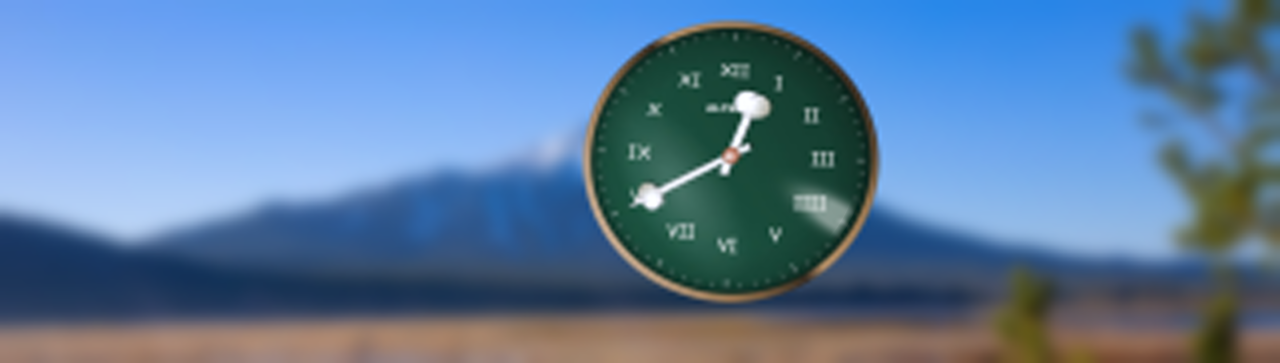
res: 12 h 40 min
